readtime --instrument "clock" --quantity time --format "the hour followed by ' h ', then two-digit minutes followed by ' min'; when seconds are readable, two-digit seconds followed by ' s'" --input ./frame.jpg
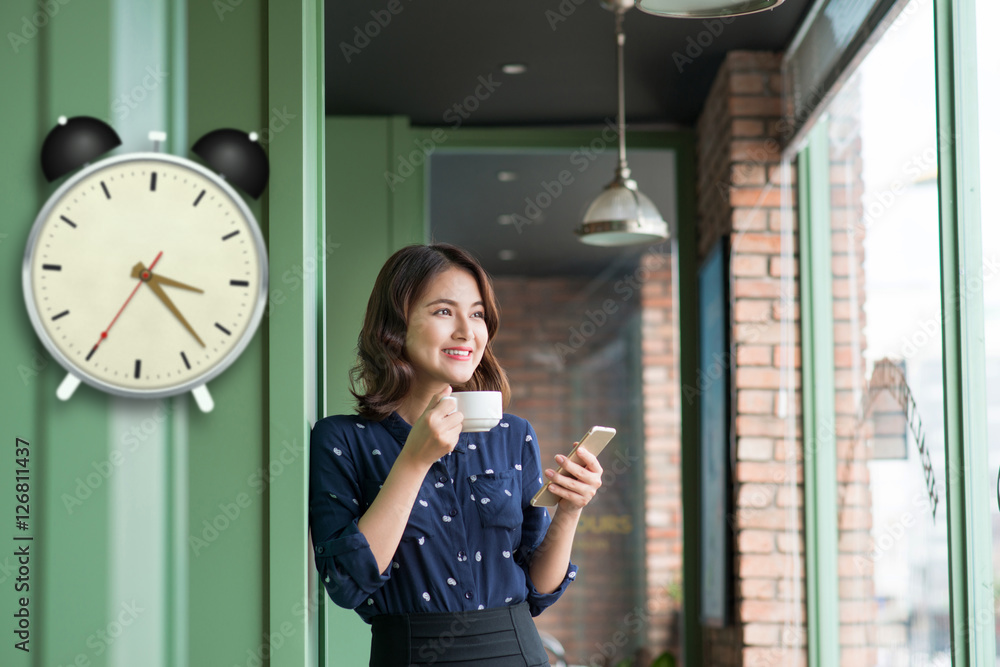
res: 3 h 22 min 35 s
